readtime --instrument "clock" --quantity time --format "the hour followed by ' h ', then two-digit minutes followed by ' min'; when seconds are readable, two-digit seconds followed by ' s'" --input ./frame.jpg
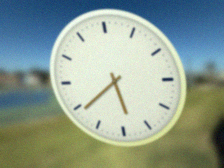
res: 5 h 39 min
